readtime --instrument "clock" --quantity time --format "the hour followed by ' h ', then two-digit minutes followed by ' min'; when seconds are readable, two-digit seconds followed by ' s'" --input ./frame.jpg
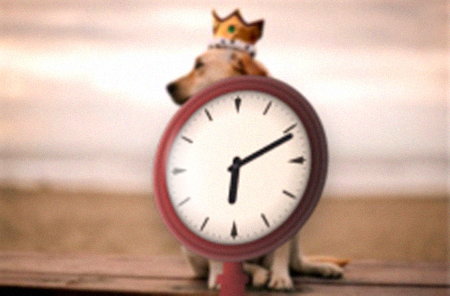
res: 6 h 11 min
